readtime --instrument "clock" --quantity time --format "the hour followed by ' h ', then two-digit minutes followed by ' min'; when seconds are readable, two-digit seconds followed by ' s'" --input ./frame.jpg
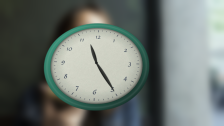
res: 11 h 25 min
